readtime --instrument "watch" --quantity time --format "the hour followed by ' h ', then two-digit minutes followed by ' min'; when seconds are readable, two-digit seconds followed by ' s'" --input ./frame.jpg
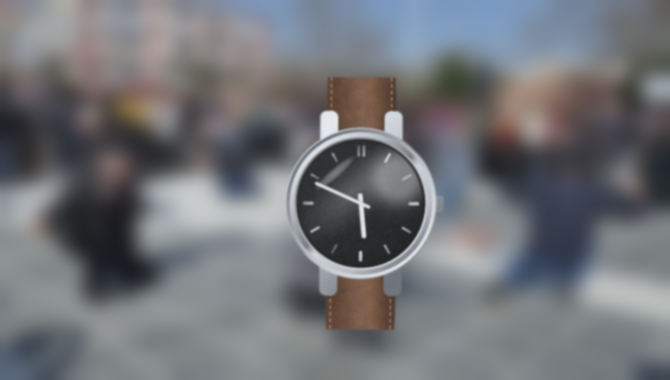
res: 5 h 49 min
